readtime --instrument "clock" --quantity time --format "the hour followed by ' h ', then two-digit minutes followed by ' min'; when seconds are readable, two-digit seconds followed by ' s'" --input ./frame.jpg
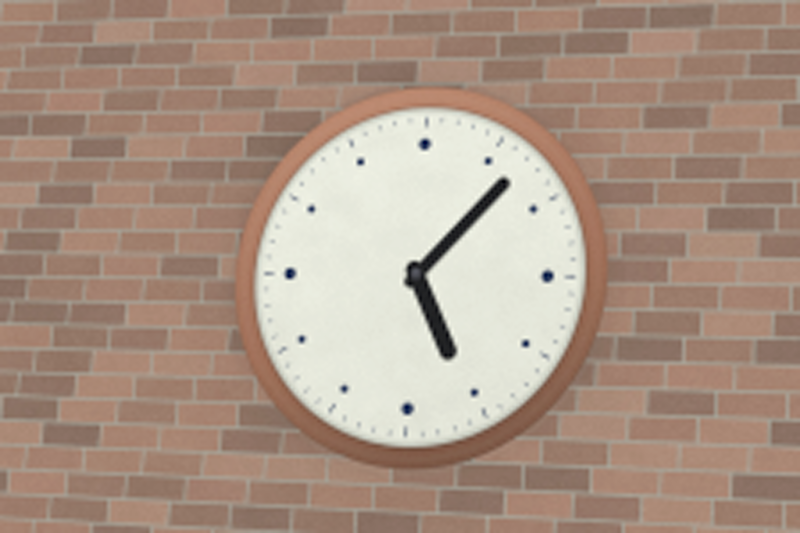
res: 5 h 07 min
